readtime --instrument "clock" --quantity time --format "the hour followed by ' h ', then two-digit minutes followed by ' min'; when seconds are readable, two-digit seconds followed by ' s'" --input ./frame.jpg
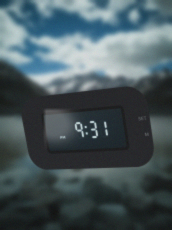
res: 9 h 31 min
